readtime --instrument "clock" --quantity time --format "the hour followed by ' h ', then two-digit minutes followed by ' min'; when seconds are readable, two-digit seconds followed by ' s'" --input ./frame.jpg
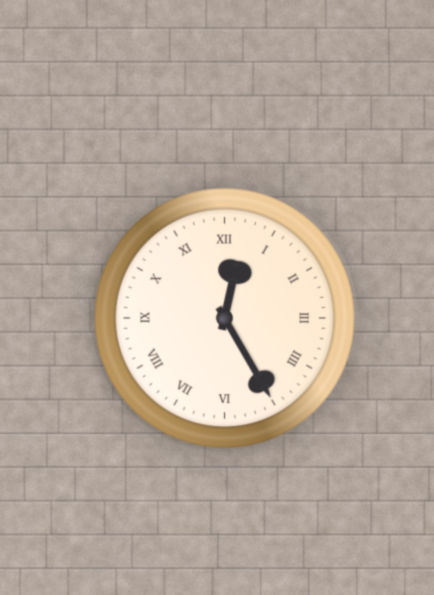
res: 12 h 25 min
